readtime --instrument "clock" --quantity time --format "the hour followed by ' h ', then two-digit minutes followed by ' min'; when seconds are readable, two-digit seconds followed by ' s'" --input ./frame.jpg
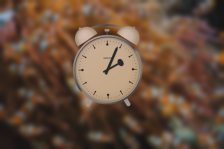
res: 2 h 04 min
